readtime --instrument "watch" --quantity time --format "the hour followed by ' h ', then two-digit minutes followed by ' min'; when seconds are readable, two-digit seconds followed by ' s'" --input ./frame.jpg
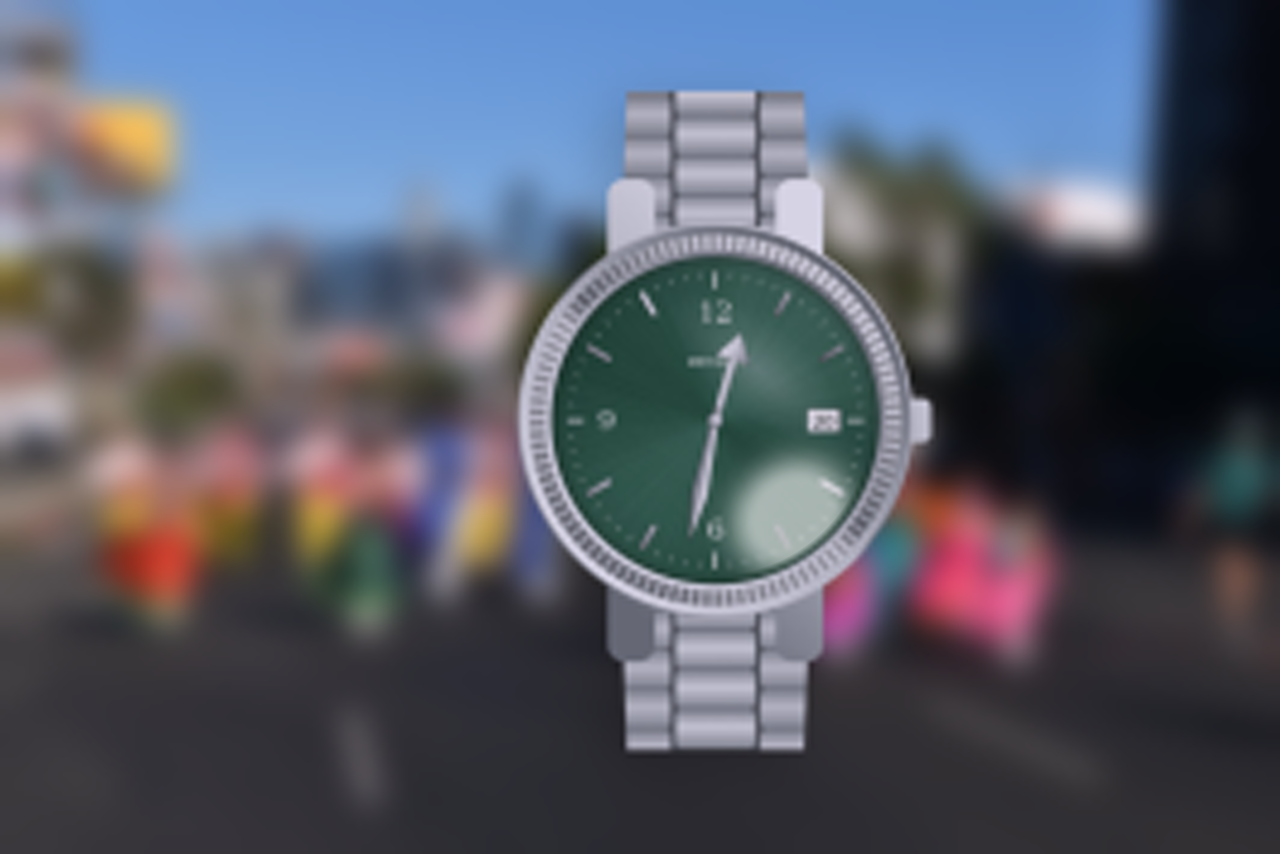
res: 12 h 32 min
